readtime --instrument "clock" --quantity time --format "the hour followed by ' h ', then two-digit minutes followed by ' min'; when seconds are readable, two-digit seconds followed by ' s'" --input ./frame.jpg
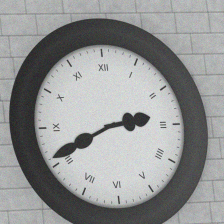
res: 2 h 41 min
